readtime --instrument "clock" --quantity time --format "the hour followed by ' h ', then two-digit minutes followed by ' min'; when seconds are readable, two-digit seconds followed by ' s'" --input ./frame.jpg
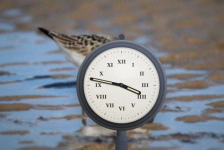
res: 3 h 47 min
